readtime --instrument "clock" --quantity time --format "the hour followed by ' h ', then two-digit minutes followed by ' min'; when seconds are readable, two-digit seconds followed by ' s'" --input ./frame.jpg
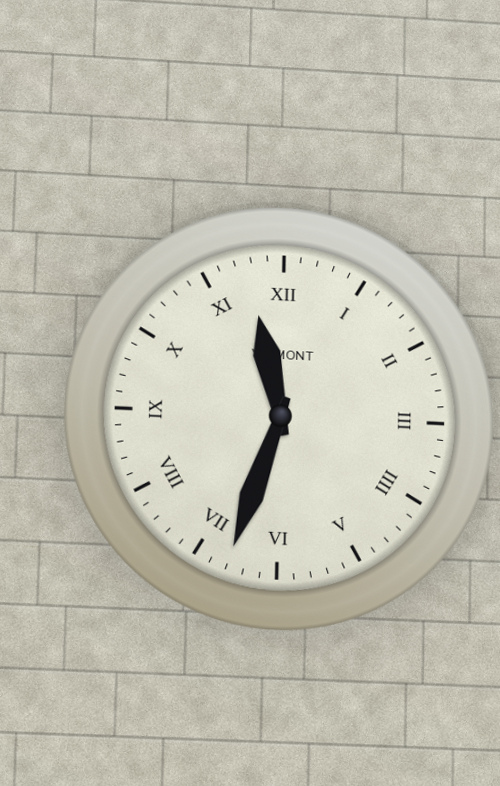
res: 11 h 33 min
